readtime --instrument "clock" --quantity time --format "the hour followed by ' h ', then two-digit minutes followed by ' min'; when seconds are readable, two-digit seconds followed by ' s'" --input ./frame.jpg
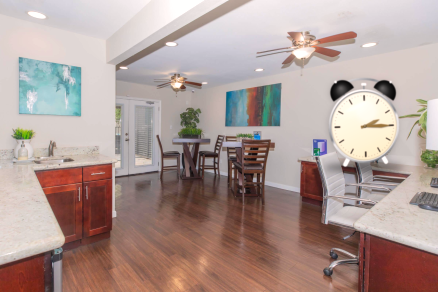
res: 2 h 15 min
